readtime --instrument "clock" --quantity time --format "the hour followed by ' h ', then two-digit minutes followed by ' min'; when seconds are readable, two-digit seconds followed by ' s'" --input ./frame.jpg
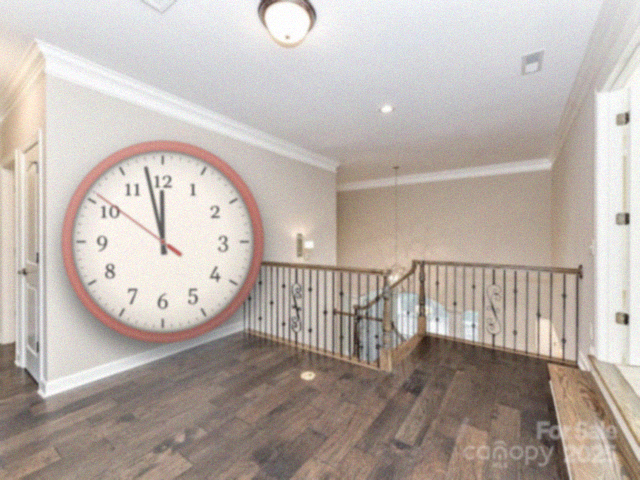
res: 11 h 57 min 51 s
